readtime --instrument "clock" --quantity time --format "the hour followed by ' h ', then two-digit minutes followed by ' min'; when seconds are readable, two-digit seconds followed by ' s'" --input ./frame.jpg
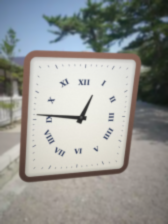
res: 12 h 46 min
